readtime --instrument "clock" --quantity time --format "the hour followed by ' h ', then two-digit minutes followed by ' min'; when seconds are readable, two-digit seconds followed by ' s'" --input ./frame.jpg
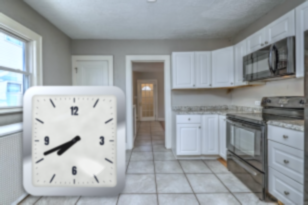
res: 7 h 41 min
